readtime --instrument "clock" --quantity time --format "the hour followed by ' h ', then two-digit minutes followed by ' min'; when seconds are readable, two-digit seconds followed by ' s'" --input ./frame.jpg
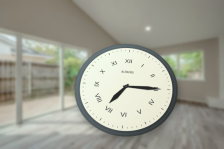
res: 7 h 15 min
